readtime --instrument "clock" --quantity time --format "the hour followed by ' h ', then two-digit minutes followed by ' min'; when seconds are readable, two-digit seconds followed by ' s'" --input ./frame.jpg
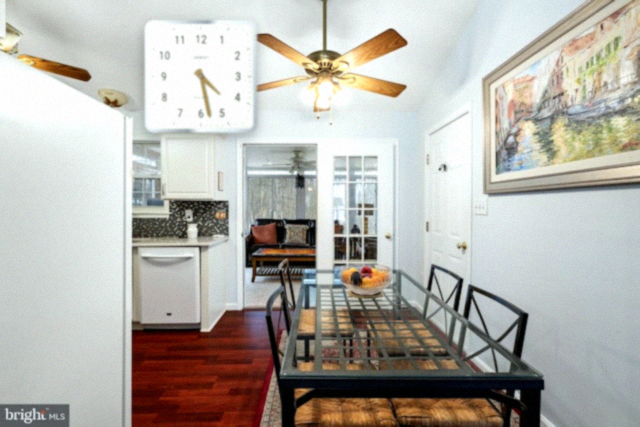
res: 4 h 28 min
